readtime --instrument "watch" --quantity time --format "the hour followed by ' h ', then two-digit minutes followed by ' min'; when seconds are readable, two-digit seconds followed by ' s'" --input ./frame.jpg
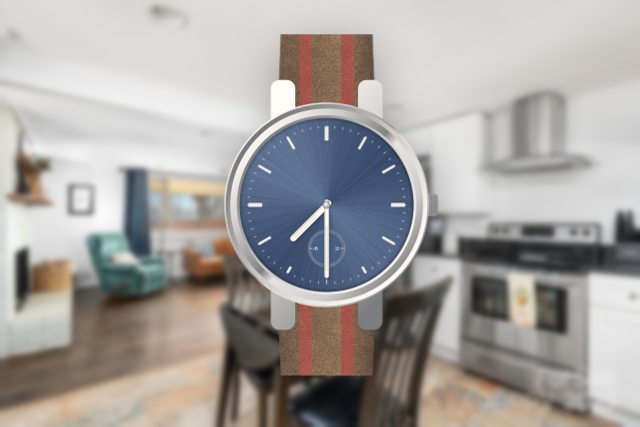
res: 7 h 30 min
